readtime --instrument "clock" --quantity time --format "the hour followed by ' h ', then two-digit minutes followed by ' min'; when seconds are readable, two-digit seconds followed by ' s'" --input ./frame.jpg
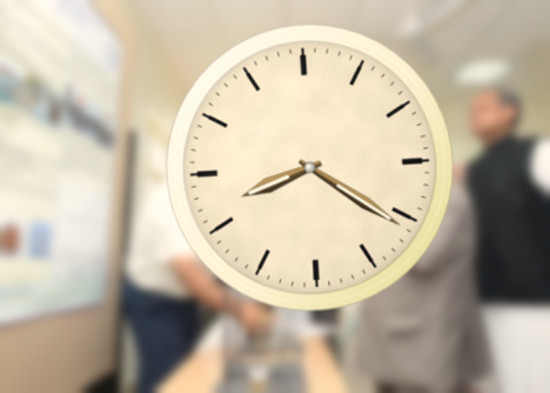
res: 8 h 21 min
